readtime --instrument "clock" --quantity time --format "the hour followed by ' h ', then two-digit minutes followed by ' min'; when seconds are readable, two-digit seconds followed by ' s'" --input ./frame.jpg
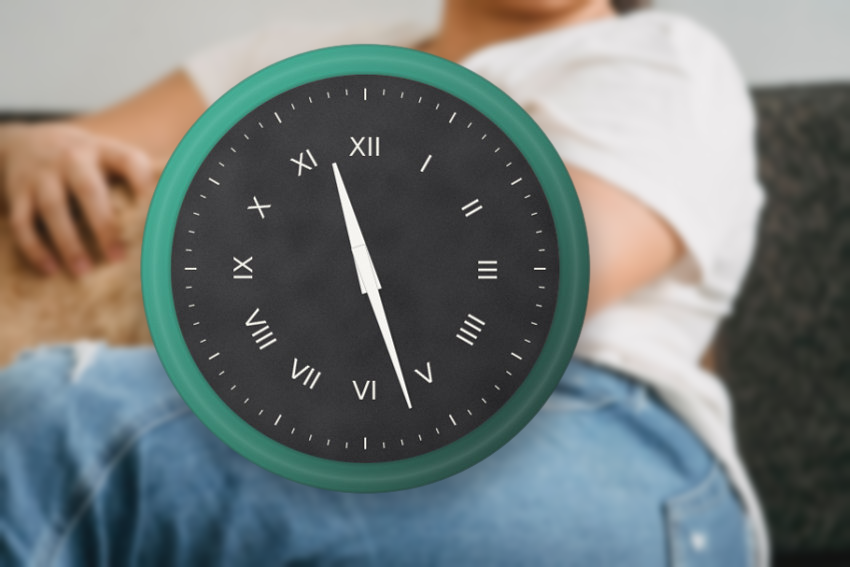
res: 11 h 27 min
